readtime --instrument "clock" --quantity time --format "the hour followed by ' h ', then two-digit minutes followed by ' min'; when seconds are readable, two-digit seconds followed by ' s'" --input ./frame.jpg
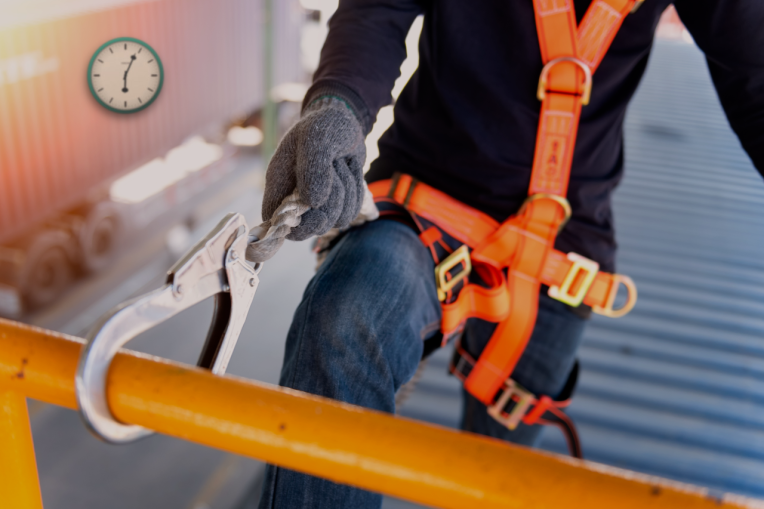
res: 6 h 04 min
